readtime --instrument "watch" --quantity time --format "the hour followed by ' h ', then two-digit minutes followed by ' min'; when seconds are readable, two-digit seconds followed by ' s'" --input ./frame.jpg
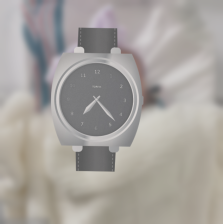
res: 7 h 23 min
